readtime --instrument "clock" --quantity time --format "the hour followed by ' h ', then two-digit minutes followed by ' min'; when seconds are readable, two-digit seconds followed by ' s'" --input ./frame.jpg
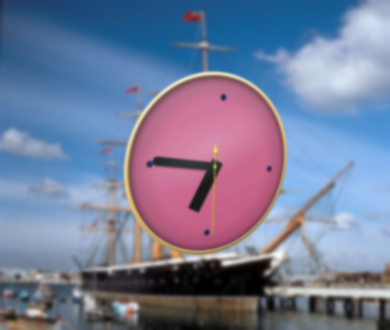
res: 6 h 45 min 29 s
